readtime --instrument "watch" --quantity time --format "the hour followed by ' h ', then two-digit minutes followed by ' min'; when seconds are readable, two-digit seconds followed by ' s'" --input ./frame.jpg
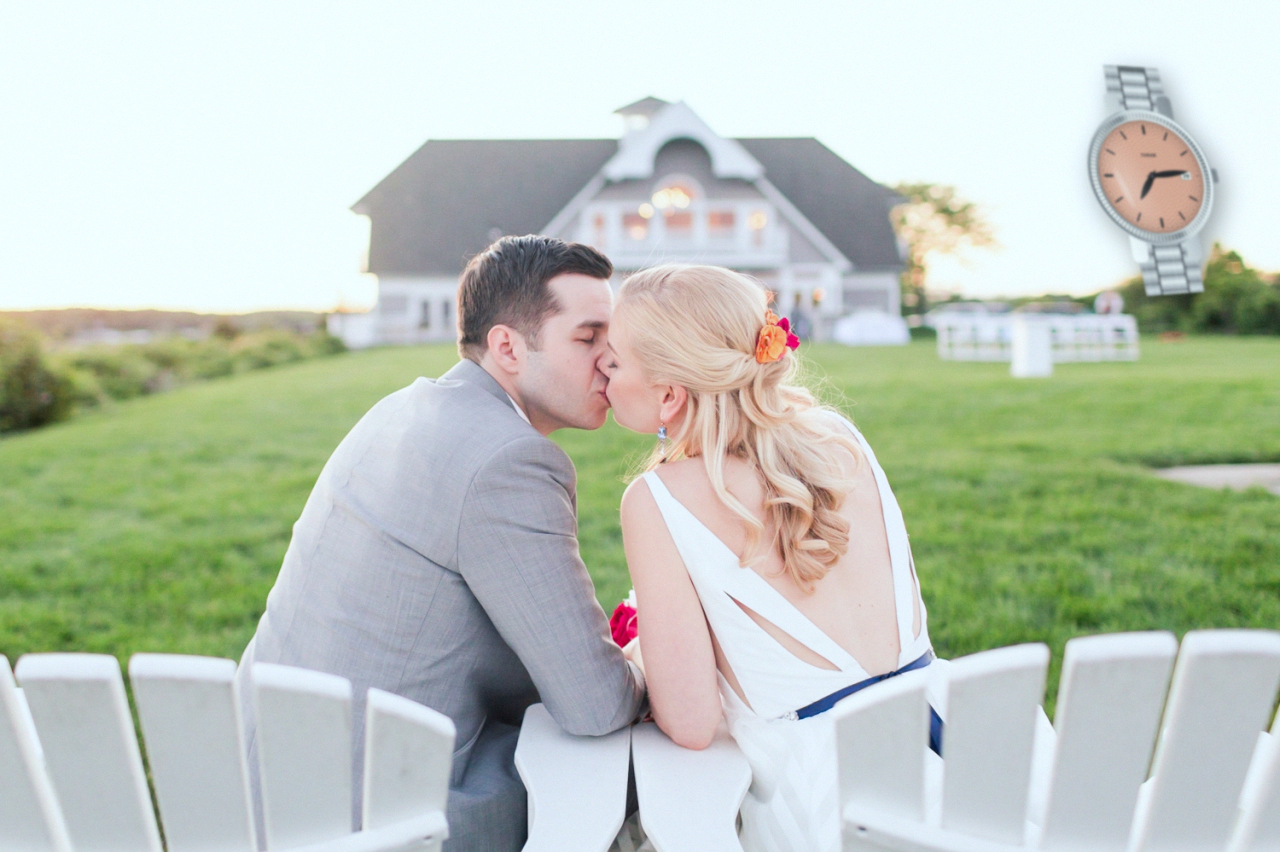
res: 7 h 14 min
